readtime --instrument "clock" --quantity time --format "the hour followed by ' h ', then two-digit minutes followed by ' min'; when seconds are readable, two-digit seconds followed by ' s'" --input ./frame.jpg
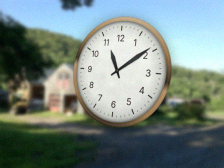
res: 11 h 09 min
